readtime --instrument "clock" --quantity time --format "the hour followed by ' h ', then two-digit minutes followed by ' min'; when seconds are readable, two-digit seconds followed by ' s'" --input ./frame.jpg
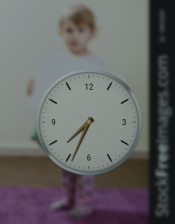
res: 7 h 34 min
